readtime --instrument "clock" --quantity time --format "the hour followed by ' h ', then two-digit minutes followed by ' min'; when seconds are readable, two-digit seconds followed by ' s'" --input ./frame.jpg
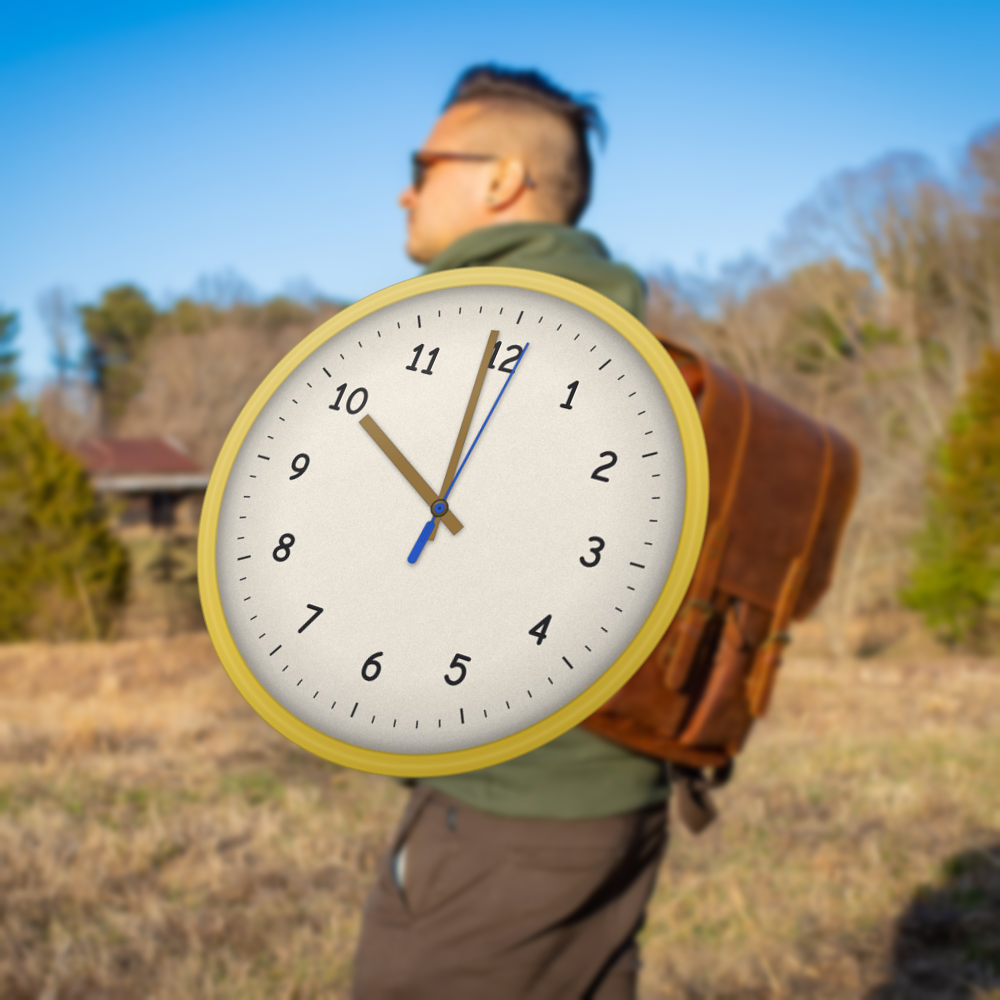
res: 9 h 59 min 01 s
